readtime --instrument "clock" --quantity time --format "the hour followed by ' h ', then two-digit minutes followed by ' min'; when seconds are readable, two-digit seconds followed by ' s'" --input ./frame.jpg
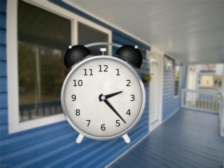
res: 2 h 23 min
